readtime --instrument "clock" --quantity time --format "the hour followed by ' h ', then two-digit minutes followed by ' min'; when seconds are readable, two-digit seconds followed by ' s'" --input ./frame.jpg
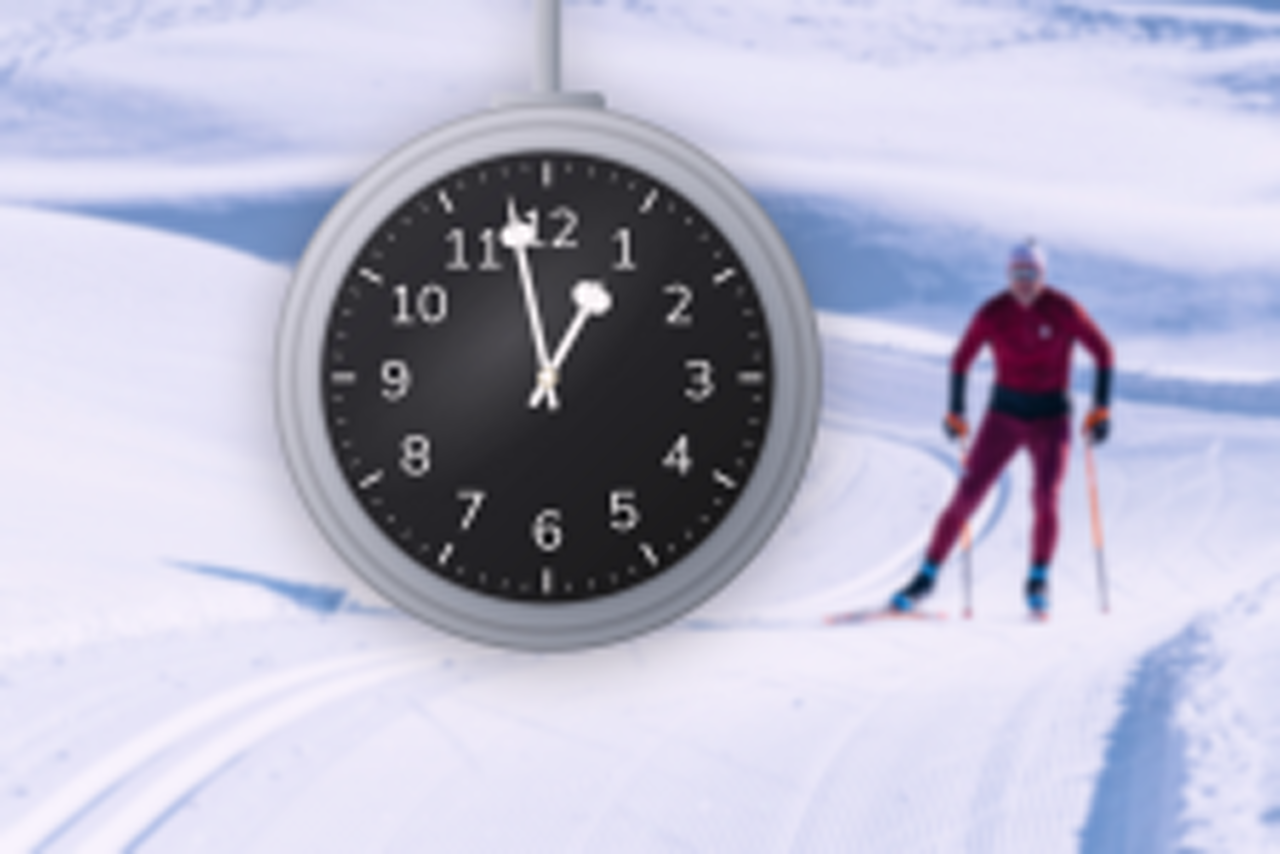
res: 12 h 58 min
